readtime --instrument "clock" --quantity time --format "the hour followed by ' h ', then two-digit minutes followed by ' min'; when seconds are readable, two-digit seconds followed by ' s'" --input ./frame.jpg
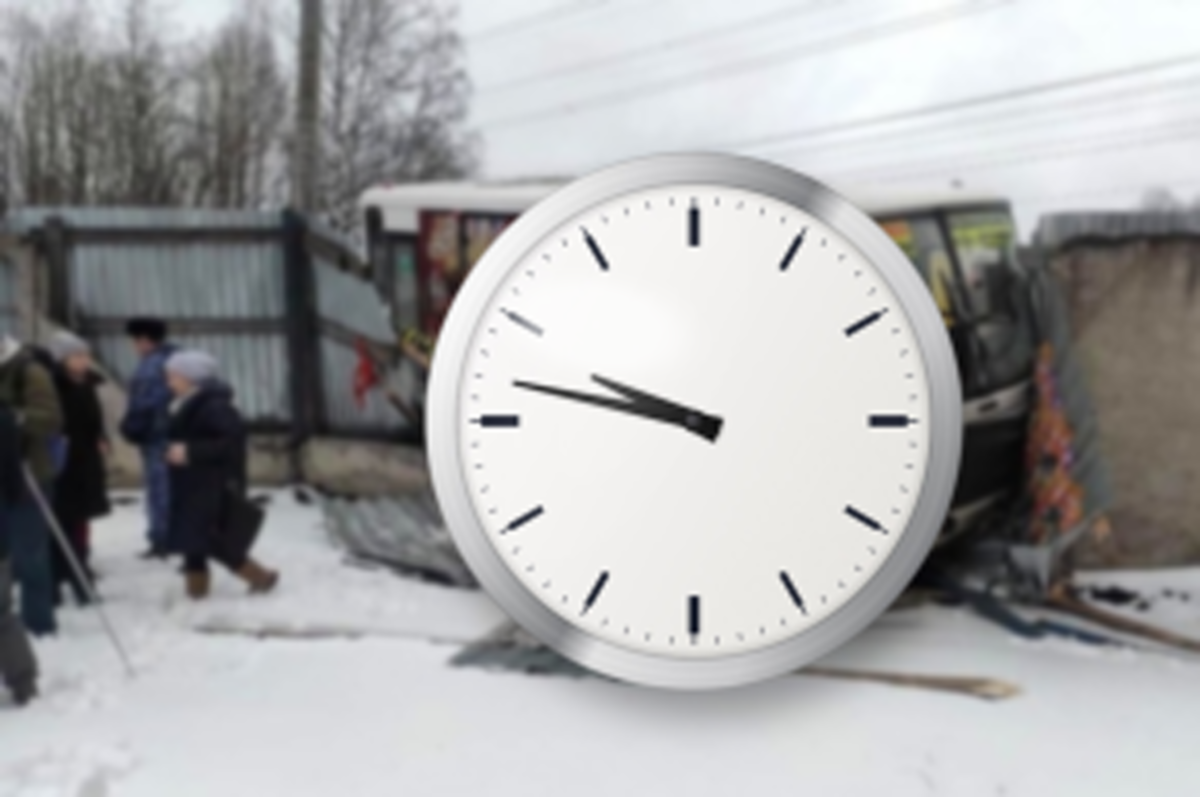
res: 9 h 47 min
